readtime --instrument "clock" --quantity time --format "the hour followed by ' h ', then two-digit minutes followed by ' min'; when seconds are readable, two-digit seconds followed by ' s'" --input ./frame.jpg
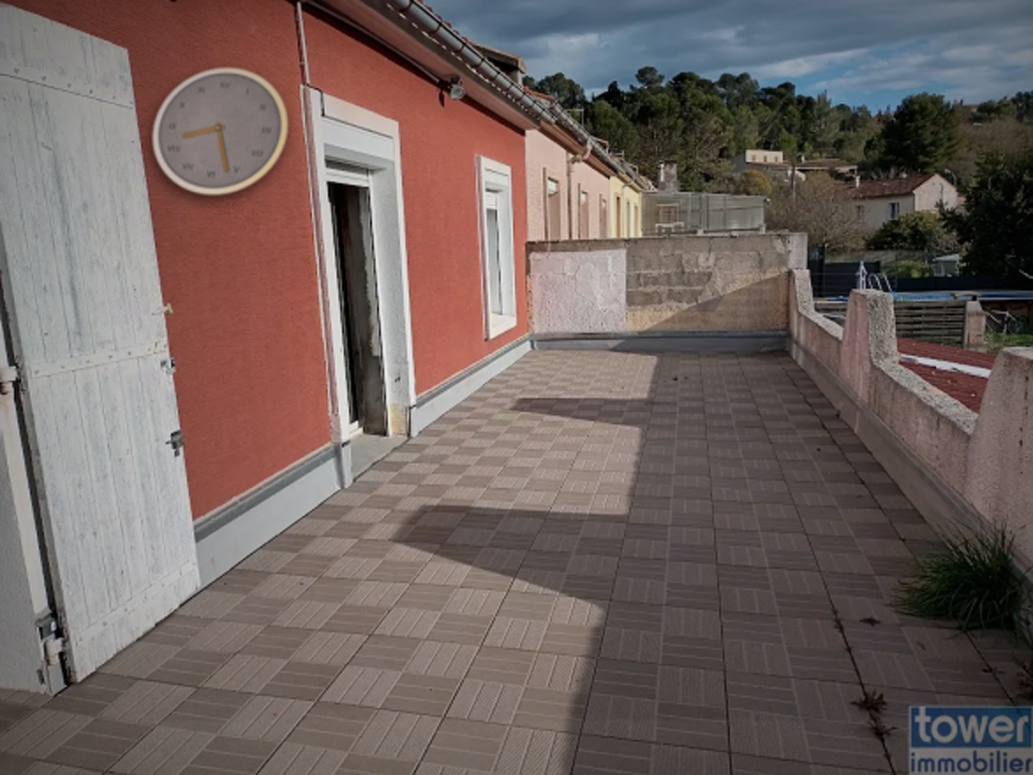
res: 8 h 27 min
